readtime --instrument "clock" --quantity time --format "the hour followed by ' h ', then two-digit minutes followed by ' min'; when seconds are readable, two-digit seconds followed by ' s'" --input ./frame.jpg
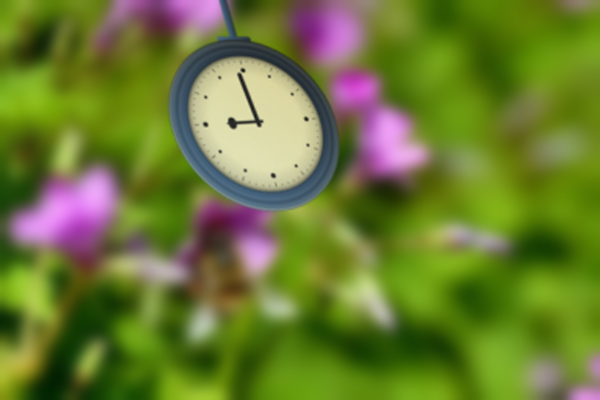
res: 8 h 59 min
